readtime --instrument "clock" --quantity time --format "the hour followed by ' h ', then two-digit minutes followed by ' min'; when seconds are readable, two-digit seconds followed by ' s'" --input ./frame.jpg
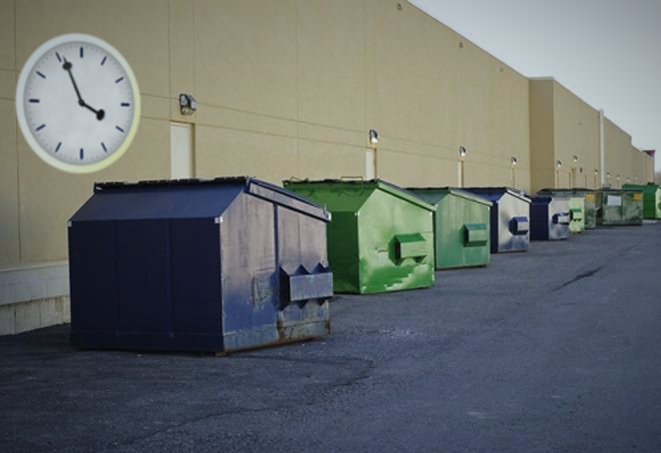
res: 3 h 56 min
